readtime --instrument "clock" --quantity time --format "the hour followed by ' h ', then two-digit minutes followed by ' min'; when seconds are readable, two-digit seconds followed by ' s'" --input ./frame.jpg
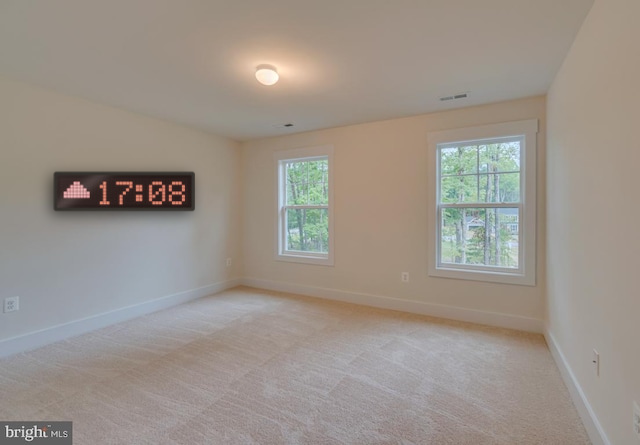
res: 17 h 08 min
